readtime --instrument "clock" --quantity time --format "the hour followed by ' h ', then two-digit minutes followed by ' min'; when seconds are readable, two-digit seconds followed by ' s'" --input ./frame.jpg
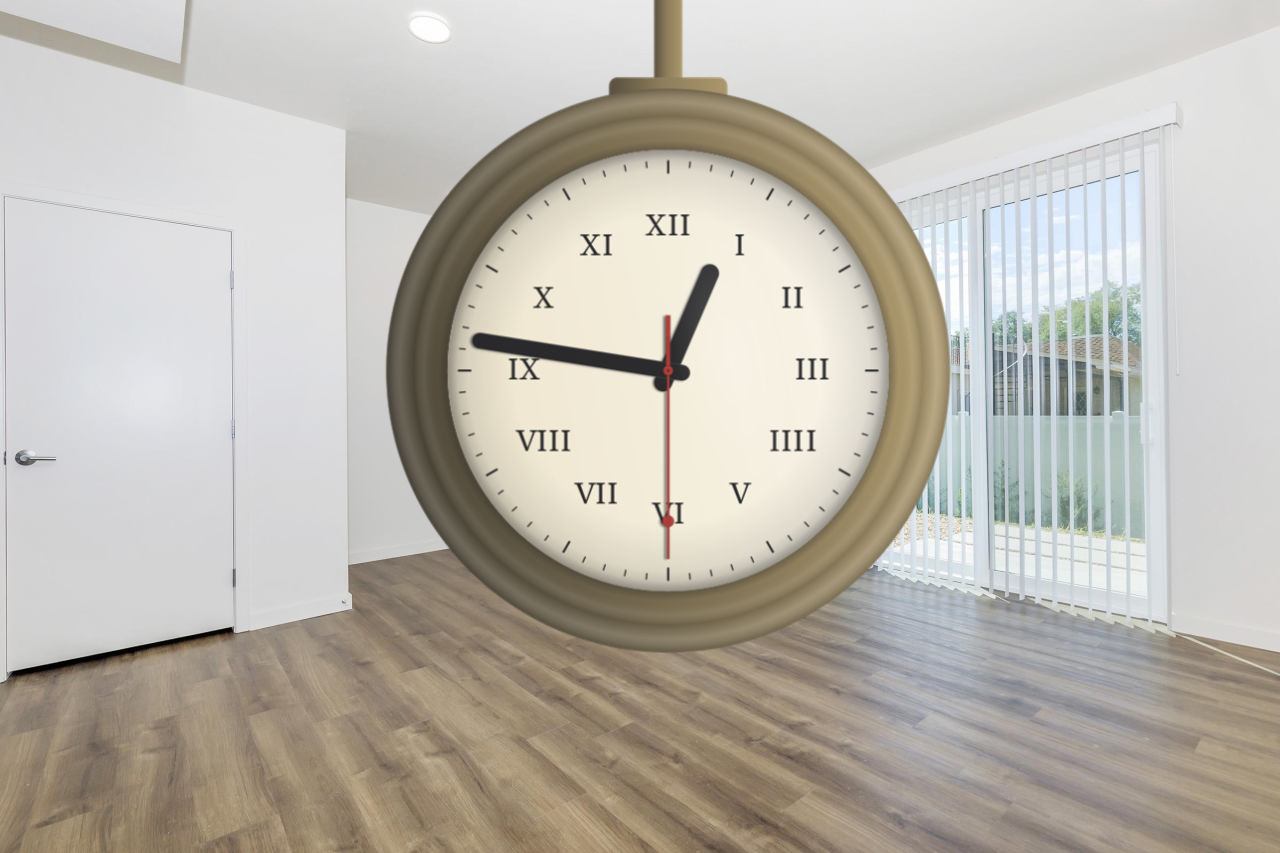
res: 12 h 46 min 30 s
